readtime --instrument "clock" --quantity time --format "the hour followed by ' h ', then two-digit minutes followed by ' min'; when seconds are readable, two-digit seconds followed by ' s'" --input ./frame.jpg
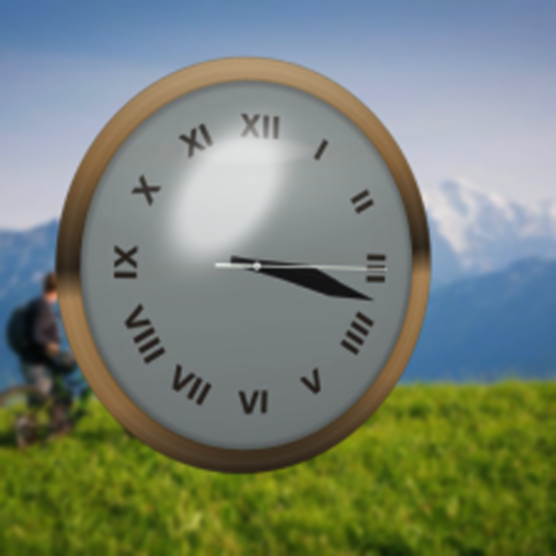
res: 3 h 17 min 15 s
